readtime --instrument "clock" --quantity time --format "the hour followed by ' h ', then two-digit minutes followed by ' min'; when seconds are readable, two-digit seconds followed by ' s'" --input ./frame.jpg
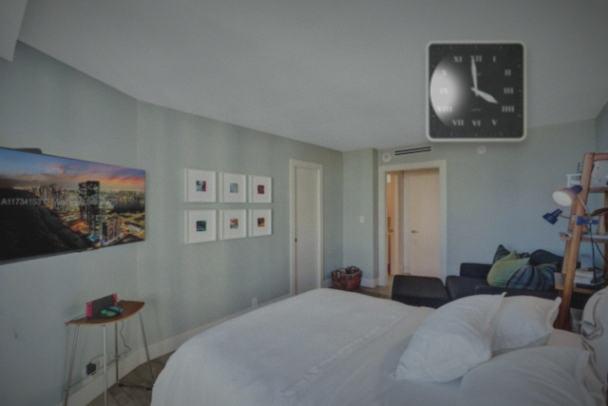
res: 3 h 59 min
